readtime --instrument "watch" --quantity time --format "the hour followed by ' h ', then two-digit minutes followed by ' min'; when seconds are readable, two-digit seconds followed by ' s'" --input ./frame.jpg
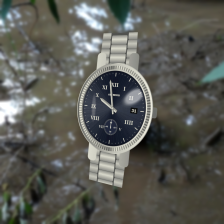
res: 9 h 58 min
